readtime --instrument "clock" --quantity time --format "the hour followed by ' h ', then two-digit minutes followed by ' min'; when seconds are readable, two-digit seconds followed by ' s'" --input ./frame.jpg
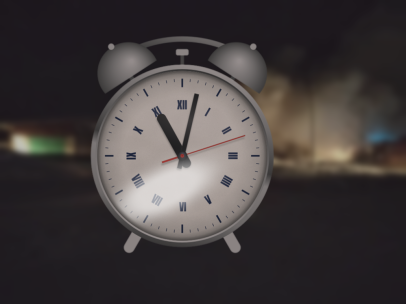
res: 11 h 02 min 12 s
